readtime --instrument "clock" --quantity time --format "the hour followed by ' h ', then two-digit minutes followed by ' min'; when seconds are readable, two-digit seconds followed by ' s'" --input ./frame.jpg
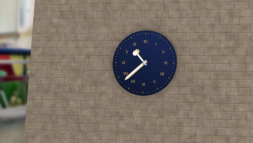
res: 10 h 38 min
